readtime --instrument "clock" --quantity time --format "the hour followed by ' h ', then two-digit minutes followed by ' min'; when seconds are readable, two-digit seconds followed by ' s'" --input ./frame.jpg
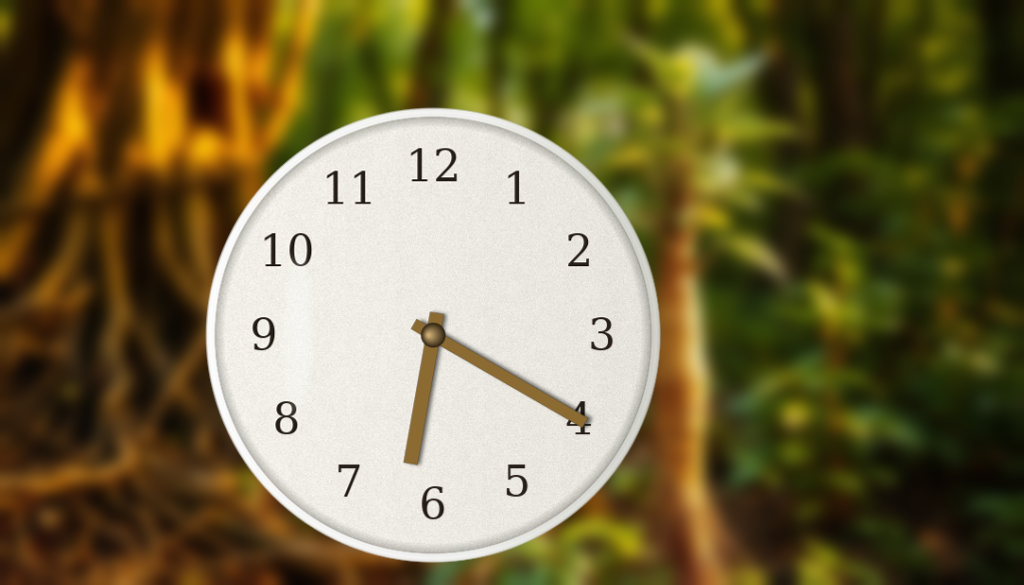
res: 6 h 20 min
